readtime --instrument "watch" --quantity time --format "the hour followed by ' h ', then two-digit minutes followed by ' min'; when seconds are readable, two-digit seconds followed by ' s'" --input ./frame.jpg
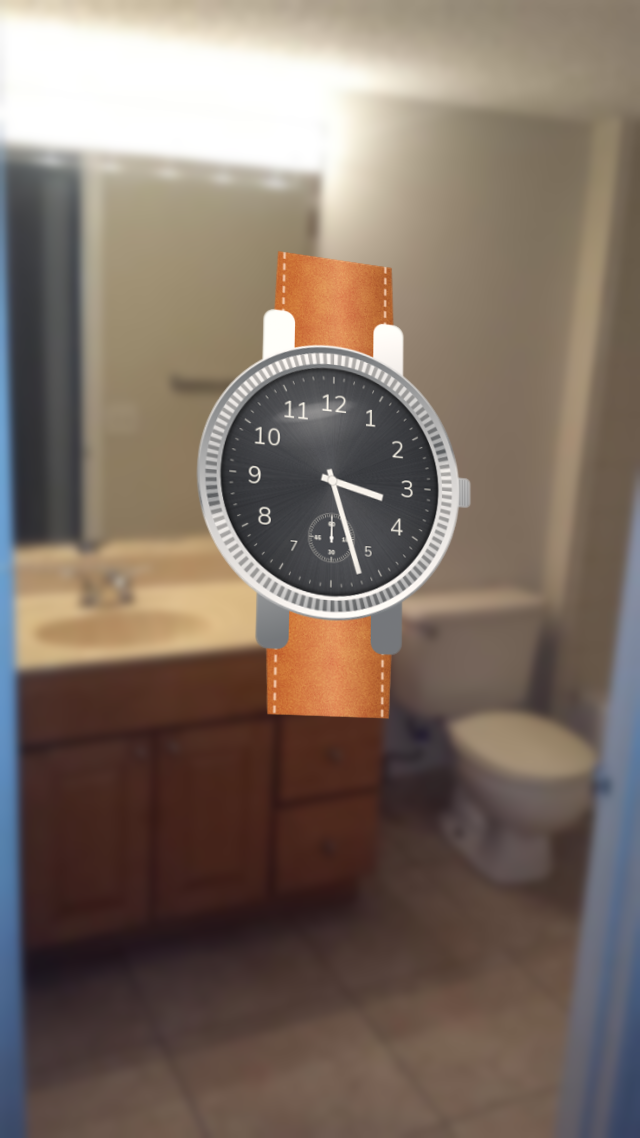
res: 3 h 27 min
